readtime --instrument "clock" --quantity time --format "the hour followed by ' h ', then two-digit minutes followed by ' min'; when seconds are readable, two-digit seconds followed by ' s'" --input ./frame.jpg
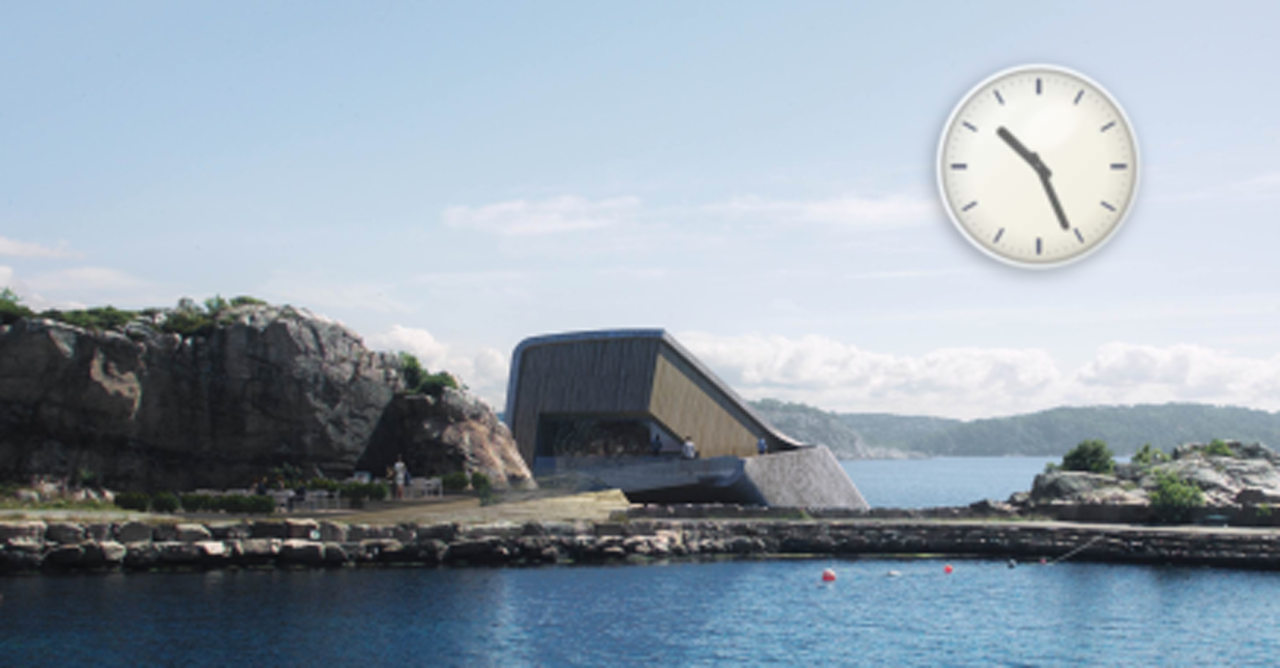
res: 10 h 26 min
